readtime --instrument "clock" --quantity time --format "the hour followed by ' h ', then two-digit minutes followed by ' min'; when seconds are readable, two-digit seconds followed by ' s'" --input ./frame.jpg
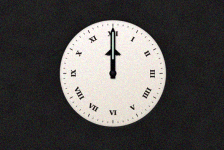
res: 12 h 00 min
